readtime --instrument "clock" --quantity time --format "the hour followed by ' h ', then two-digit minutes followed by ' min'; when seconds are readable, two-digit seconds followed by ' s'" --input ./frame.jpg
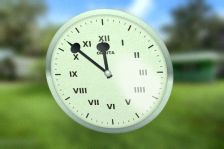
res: 11 h 52 min
